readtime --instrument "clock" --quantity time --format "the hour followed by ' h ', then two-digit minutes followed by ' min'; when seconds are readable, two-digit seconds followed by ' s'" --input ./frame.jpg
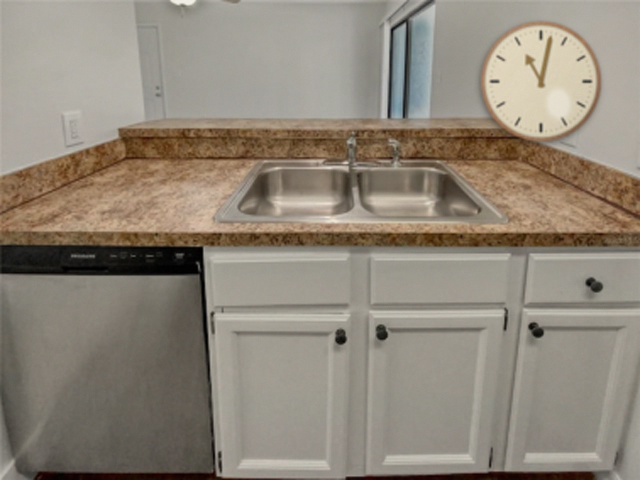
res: 11 h 02 min
